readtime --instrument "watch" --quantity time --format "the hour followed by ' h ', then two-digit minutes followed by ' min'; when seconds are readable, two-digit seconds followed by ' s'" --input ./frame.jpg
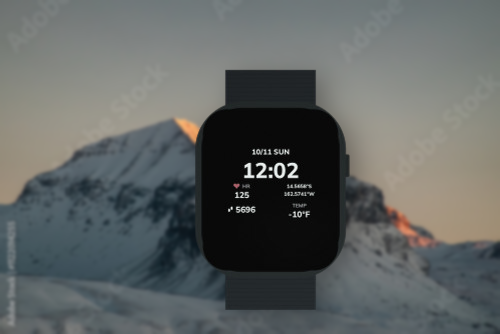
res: 12 h 02 min
